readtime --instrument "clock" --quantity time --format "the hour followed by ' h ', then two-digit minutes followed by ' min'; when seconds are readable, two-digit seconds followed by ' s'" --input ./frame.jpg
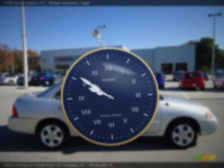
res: 9 h 51 min
